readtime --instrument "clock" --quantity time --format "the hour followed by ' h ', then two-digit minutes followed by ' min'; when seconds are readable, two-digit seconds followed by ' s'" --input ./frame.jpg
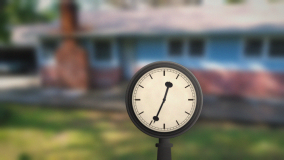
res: 12 h 34 min
